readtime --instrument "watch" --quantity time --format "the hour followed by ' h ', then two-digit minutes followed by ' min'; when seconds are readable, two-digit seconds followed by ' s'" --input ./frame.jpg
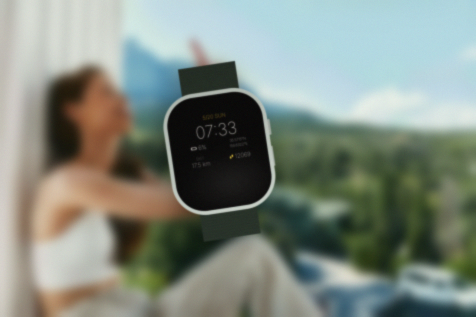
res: 7 h 33 min
